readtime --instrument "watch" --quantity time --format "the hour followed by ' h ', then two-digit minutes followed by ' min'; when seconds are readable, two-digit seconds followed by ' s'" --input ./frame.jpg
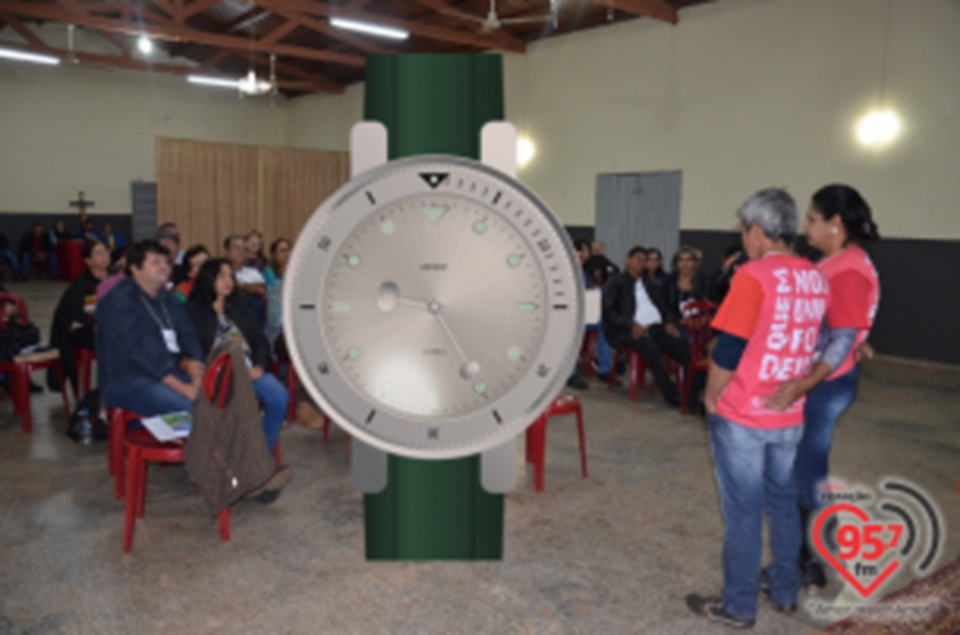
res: 9 h 25 min
